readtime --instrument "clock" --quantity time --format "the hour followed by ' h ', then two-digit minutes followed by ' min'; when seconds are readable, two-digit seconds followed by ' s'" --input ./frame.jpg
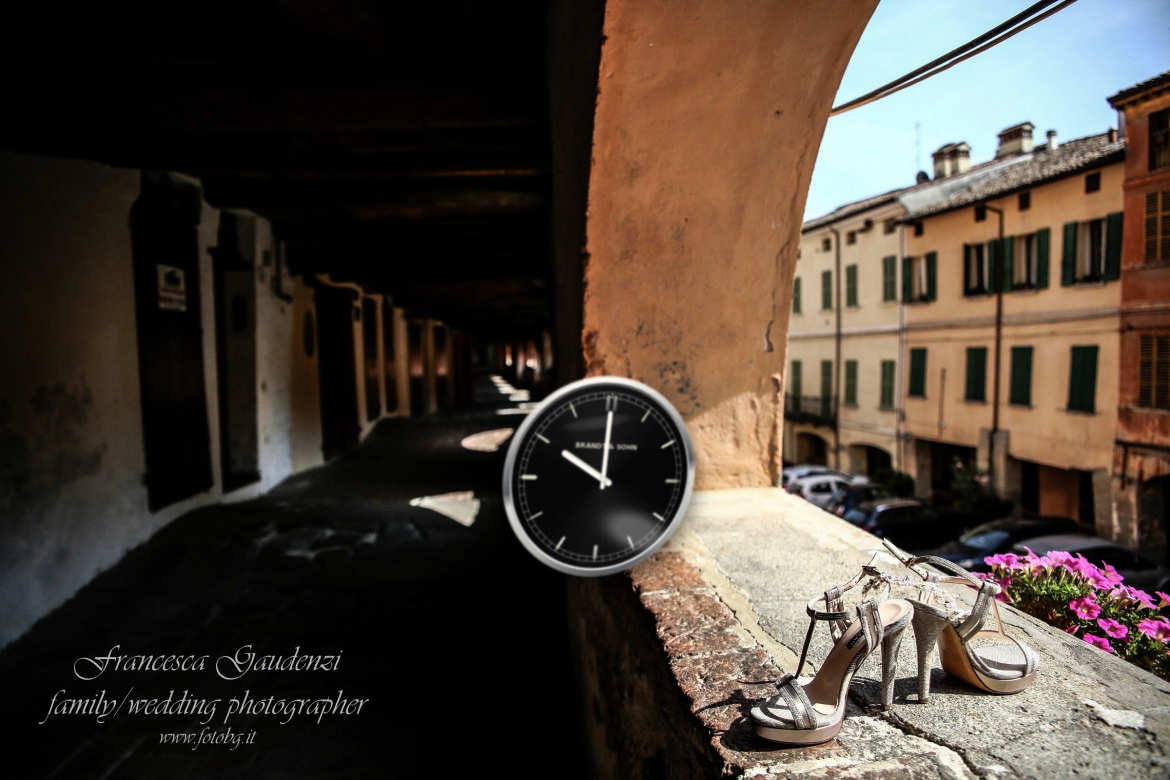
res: 10 h 00 min
